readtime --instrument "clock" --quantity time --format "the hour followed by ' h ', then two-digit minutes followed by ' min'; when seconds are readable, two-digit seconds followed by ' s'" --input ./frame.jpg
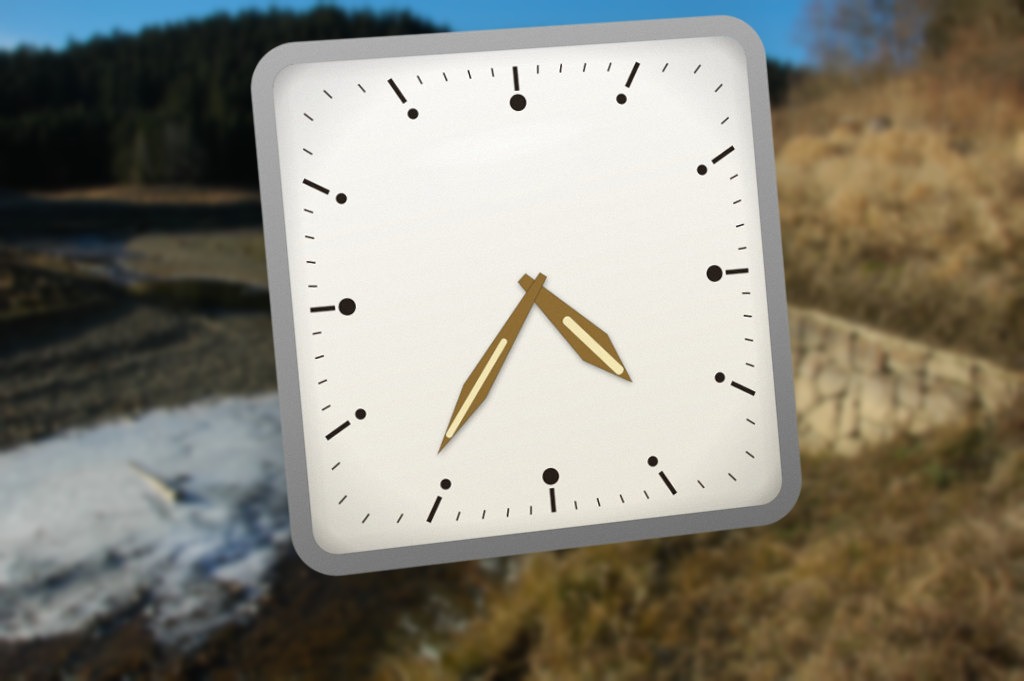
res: 4 h 36 min
